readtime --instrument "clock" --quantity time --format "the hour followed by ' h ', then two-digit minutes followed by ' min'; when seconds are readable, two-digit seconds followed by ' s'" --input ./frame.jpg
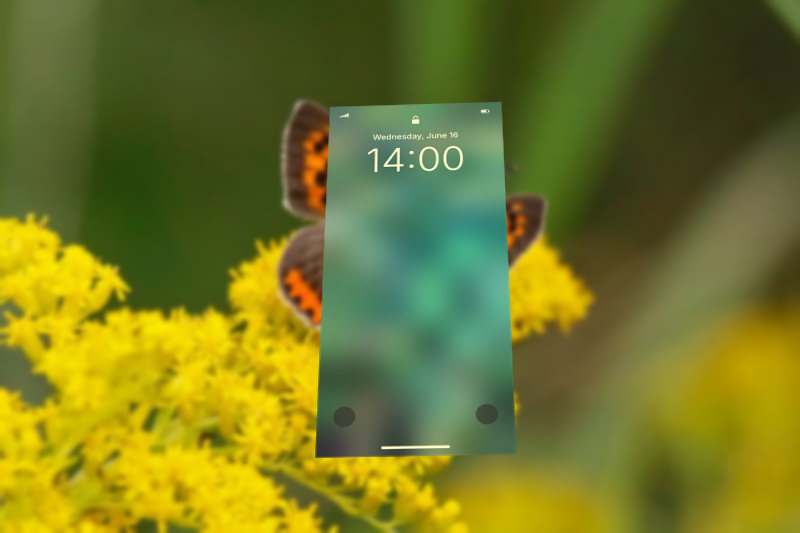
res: 14 h 00 min
